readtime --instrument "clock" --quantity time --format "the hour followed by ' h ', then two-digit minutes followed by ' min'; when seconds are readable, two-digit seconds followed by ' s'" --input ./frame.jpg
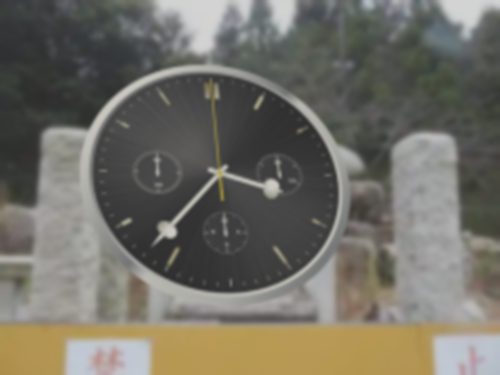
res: 3 h 37 min
